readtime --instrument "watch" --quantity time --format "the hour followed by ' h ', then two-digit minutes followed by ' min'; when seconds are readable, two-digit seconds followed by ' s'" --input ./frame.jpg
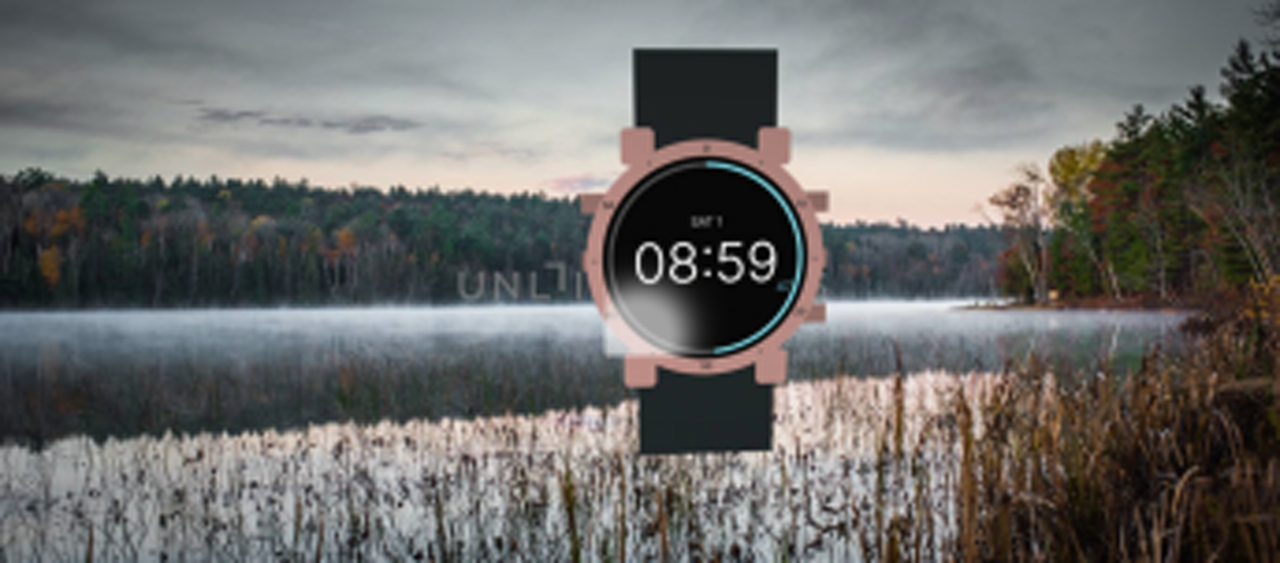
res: 8 h 59 min
